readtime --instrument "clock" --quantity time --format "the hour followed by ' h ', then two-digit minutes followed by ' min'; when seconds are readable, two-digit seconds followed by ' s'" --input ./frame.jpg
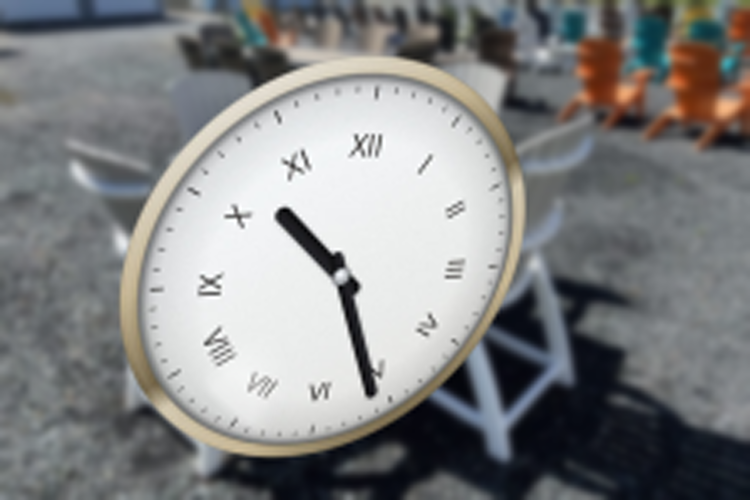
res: 10 h 26 min
